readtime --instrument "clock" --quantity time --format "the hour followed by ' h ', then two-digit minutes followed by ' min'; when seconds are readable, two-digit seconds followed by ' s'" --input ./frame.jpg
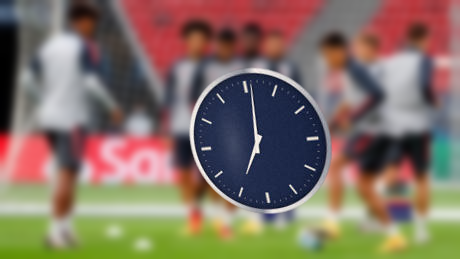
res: 7 h 01 min
